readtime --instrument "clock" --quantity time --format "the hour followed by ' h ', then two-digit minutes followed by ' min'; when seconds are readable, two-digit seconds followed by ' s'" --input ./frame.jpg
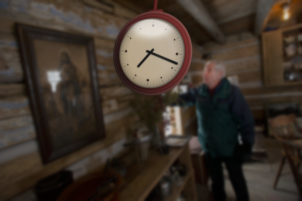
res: 7 h 18 min
